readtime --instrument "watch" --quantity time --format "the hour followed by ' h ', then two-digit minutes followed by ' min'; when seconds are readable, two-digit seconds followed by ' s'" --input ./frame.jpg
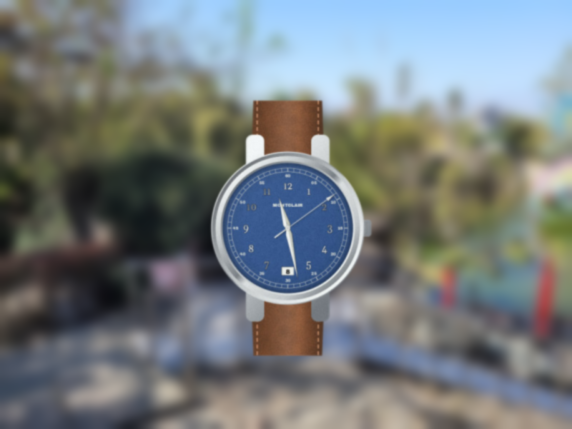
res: 11 h 28 min 09 s
